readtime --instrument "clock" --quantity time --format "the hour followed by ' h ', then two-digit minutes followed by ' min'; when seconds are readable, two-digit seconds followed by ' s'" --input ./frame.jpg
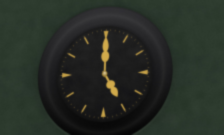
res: 5 h 00 min
